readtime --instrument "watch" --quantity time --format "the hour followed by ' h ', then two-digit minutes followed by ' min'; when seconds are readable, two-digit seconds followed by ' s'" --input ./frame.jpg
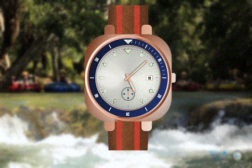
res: 5 h 08 min
